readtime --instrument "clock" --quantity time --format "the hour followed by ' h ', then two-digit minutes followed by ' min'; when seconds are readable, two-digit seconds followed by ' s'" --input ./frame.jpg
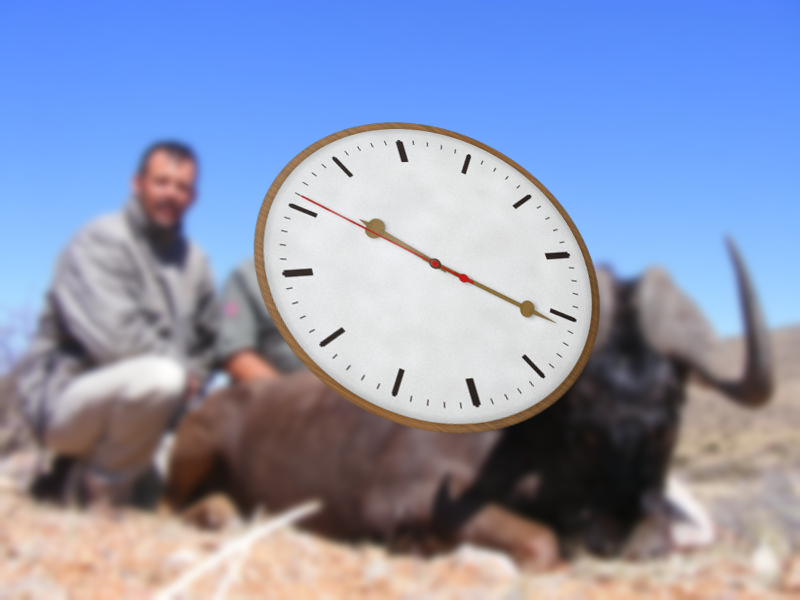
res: 10 h 20 min 51 s
